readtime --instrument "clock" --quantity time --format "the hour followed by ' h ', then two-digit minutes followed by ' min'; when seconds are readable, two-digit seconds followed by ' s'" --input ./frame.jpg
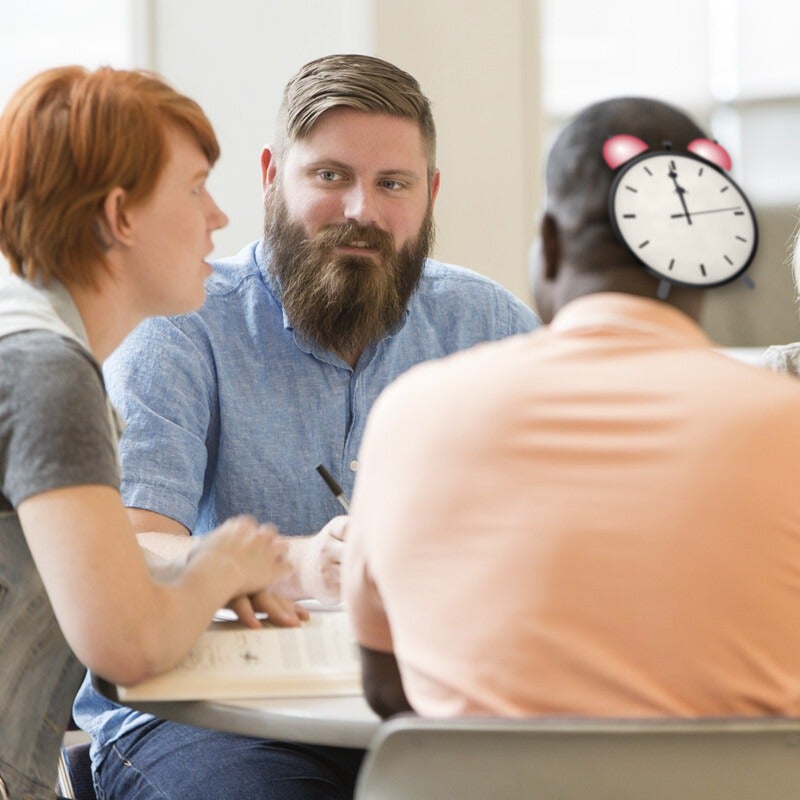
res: 11 h 59 min 14 s
